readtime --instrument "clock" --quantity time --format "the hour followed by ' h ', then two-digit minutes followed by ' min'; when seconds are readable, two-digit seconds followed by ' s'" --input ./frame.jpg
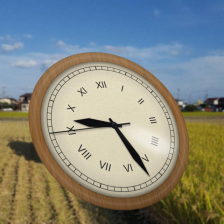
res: 9 h 26 min 45 s
